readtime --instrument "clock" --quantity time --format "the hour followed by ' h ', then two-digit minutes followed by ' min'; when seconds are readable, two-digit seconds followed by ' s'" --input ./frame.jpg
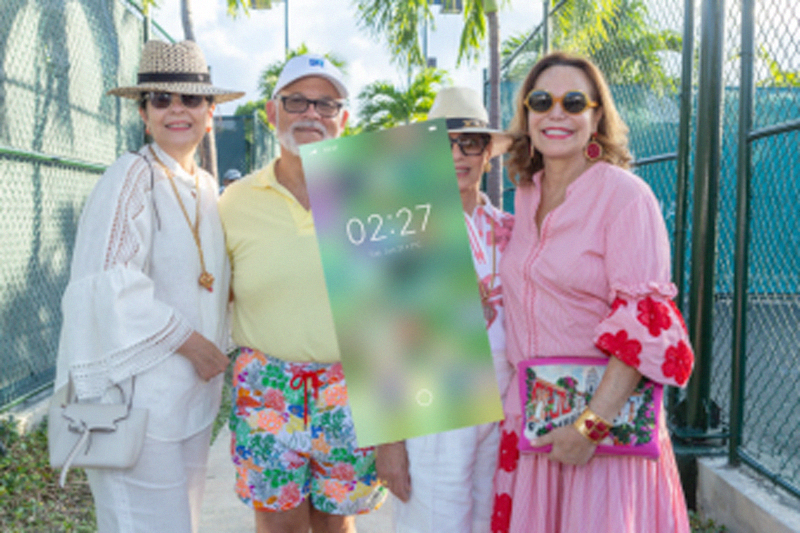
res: 2 h 27 min
